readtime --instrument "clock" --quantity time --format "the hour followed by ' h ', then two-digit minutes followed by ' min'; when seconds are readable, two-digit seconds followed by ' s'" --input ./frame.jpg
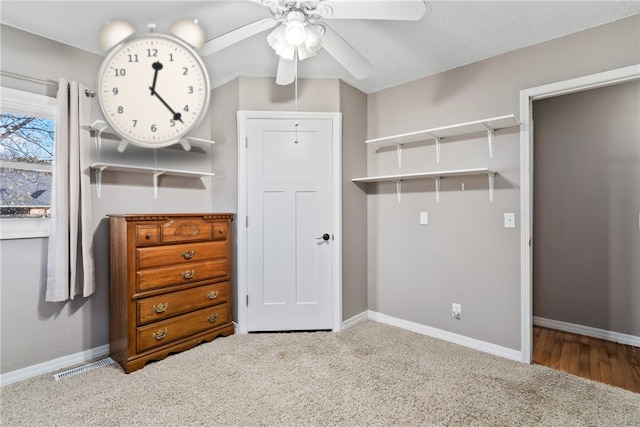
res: 12 h 23 min
